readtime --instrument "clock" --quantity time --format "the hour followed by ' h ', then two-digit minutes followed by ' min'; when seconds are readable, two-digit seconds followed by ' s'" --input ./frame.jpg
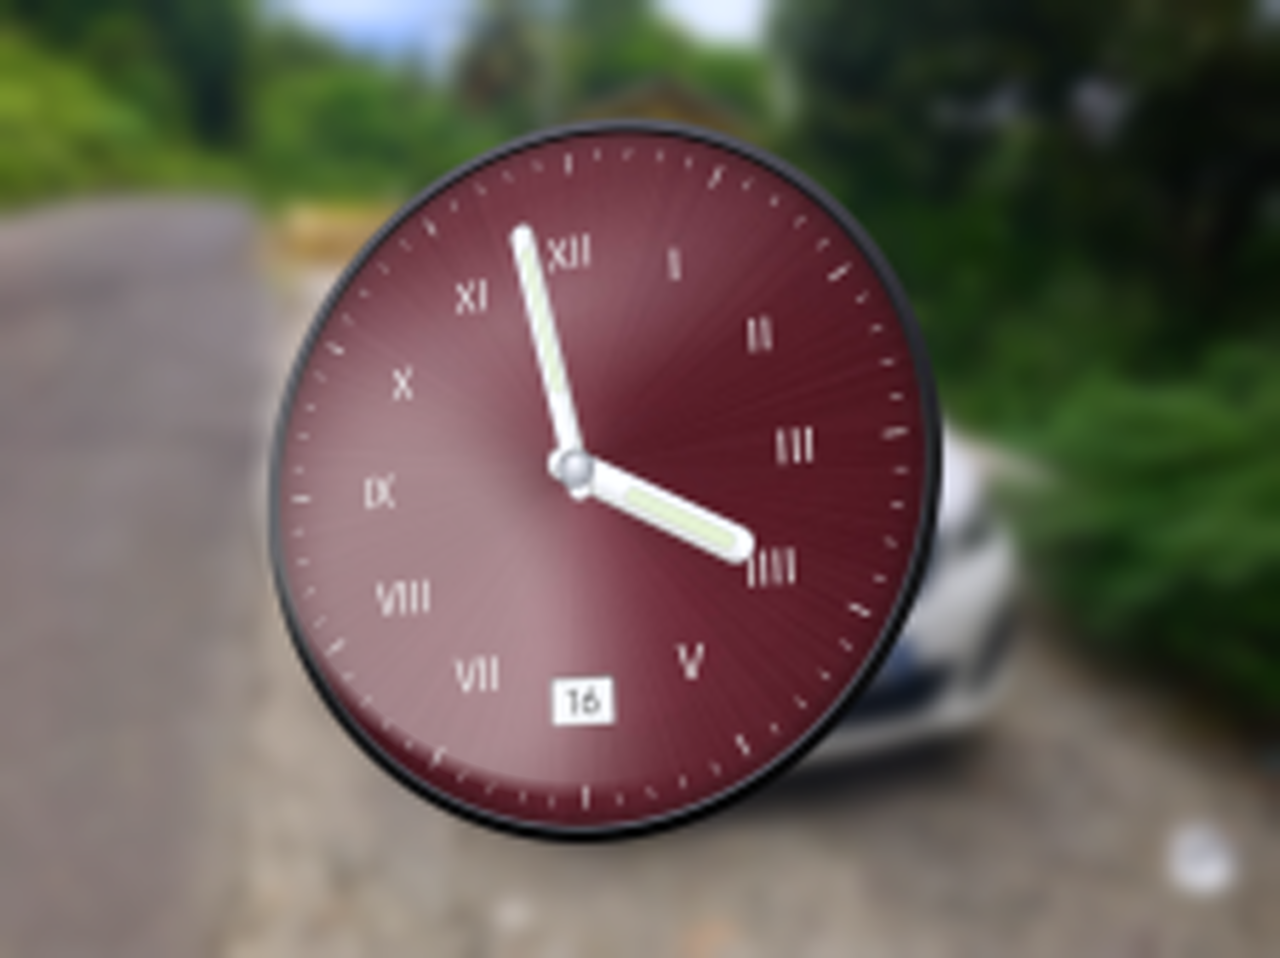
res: 3 h 58 min
